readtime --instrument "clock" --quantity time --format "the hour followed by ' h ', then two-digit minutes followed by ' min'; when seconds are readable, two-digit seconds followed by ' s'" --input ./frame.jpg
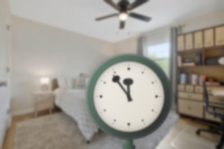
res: 11 h 54 min
